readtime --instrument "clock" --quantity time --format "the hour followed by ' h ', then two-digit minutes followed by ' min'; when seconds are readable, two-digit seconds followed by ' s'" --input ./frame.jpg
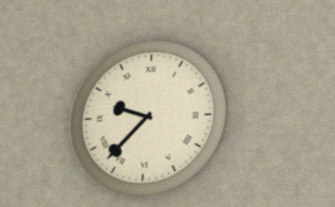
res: 9 h 37 min
